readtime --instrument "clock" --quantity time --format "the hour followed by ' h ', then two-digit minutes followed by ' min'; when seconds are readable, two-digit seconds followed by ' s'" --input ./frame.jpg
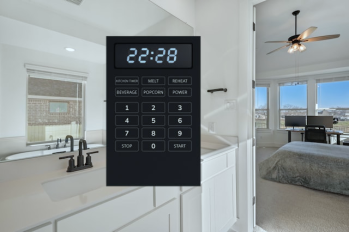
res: 22 h 28 min
